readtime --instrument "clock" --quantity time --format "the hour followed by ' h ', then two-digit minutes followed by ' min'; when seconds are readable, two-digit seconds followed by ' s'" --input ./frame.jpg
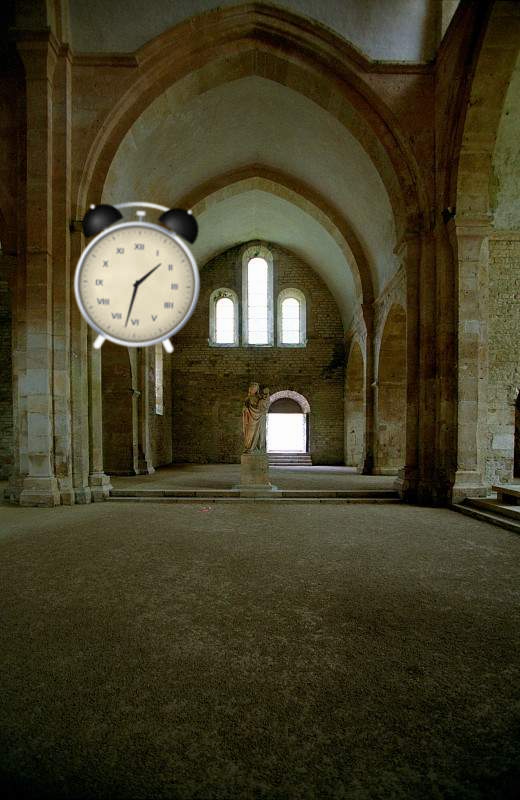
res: 1 h 32 min
